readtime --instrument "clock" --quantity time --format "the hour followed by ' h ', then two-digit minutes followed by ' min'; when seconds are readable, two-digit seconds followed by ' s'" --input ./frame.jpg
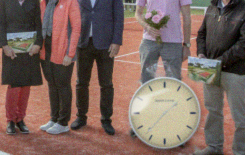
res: 1 h 37 min
